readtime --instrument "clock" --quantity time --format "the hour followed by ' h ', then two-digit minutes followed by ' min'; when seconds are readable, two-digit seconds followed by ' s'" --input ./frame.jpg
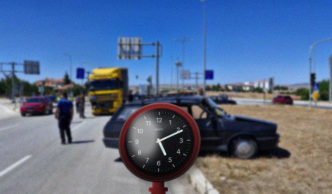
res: 5 h 11 min
